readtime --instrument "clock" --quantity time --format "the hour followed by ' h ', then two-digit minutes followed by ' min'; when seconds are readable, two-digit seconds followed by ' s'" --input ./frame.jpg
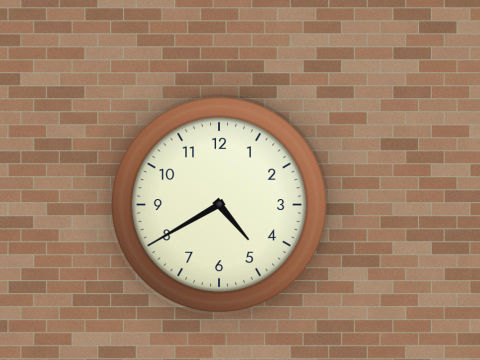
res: 4 h 40 min
